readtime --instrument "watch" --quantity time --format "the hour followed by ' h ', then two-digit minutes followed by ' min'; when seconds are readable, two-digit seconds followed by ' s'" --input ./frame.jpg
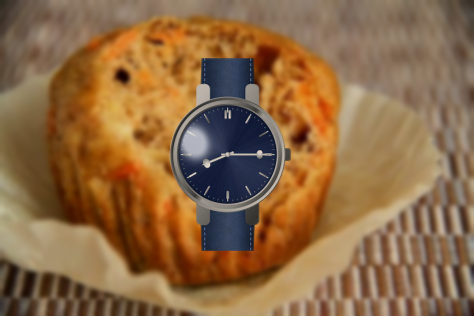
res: 8 h 15 min
